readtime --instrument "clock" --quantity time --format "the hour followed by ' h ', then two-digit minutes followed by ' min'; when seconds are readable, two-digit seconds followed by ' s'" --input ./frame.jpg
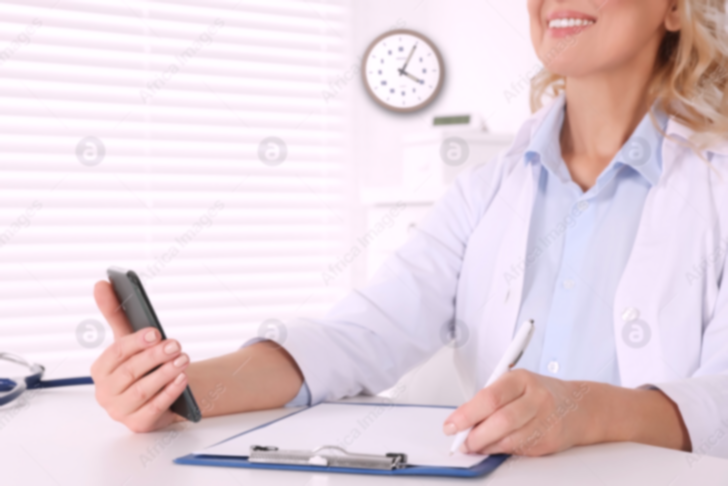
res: 4 h 05 min
